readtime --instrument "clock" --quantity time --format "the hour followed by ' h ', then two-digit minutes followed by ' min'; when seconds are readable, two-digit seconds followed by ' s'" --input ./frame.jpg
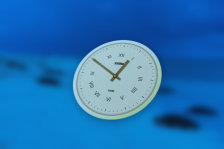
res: 12 h 50 min
